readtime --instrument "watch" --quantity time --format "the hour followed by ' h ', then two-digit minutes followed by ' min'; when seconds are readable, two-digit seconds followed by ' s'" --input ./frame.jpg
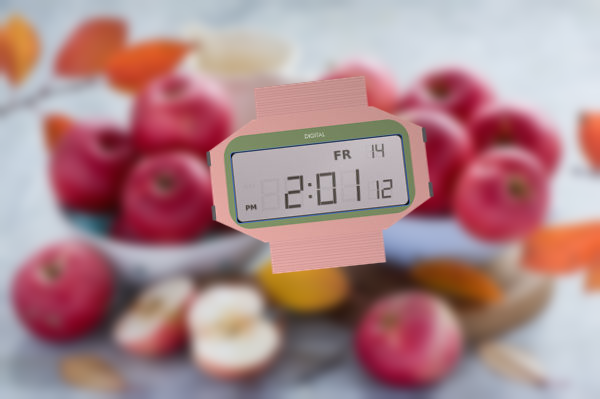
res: 2 h 01 min 12 s
